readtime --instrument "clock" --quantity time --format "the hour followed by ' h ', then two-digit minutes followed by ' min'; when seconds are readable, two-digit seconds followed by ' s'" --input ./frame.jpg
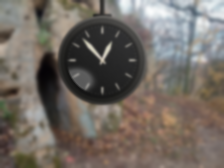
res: 12 h 53 min
